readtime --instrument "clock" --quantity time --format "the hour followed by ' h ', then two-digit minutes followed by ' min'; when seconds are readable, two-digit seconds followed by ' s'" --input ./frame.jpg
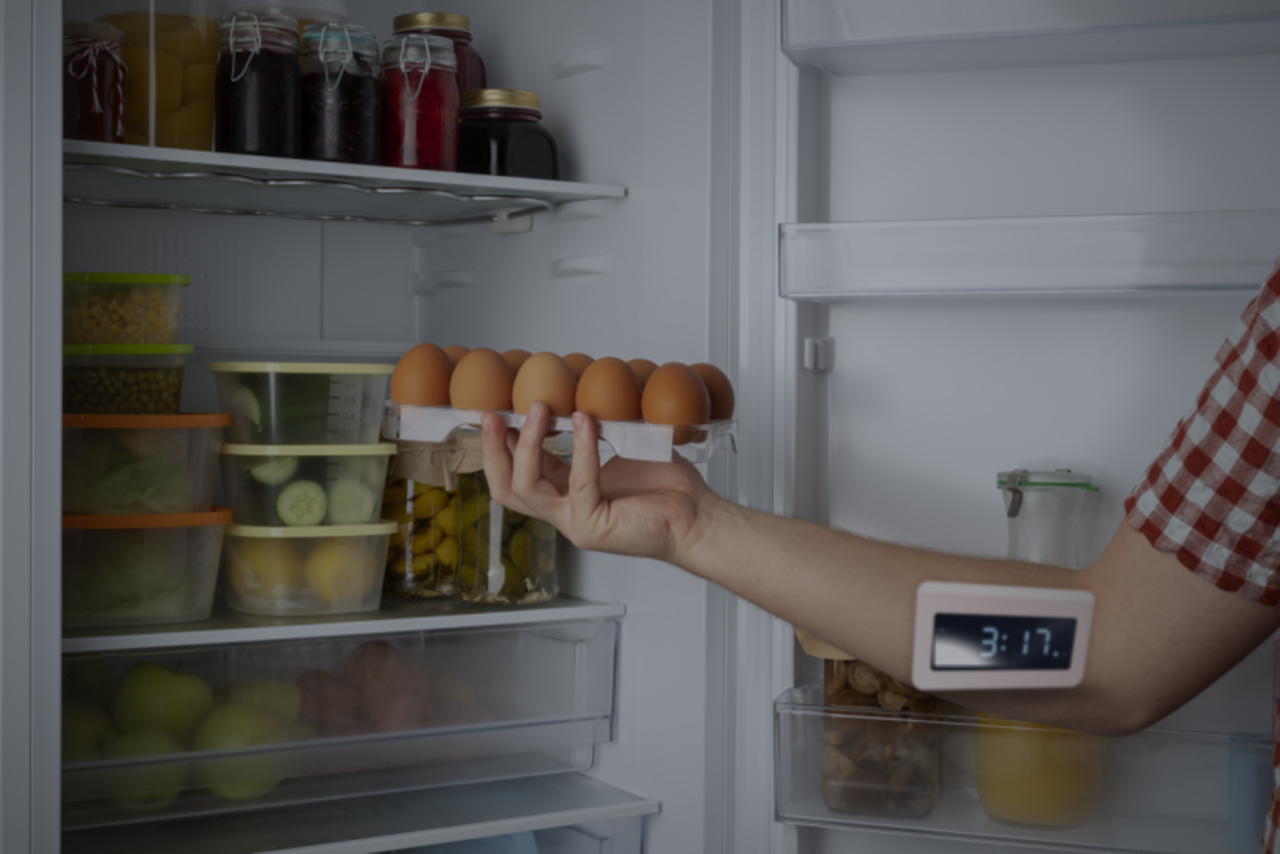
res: 3 h 17 min
